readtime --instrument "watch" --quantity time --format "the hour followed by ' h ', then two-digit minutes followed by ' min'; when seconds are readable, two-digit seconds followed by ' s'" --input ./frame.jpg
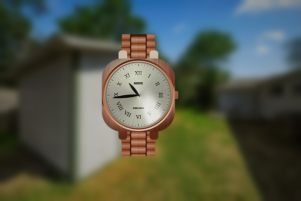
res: 10 h 44 min
